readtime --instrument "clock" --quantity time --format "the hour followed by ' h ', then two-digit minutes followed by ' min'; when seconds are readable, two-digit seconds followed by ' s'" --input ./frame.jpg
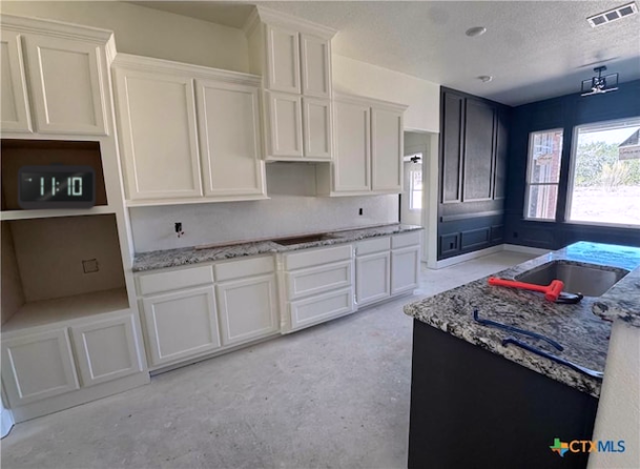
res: 11 h 10 min
